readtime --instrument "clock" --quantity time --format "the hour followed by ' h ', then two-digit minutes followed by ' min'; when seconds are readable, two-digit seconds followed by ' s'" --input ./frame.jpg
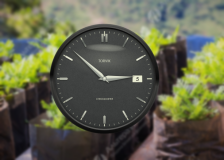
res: 2 h 52 min
